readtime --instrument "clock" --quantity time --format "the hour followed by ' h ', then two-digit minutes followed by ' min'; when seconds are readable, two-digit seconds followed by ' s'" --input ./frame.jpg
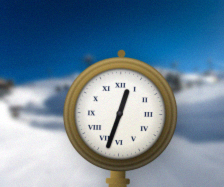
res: 12 h 33 min
